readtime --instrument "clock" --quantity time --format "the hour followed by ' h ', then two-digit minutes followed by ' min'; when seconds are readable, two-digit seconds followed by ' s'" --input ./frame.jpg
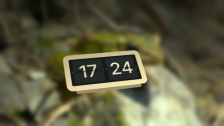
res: 17 h 24 min
